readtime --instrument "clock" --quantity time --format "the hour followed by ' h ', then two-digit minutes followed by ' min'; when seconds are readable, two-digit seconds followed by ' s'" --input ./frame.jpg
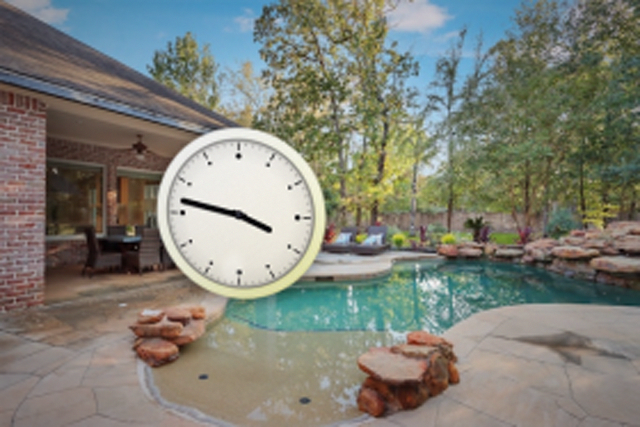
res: 3 h 47 min
